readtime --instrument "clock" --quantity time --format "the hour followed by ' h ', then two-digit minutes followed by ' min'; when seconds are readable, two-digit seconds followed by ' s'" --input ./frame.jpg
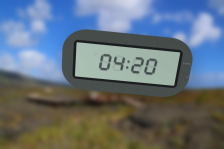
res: 4 h 20 min
